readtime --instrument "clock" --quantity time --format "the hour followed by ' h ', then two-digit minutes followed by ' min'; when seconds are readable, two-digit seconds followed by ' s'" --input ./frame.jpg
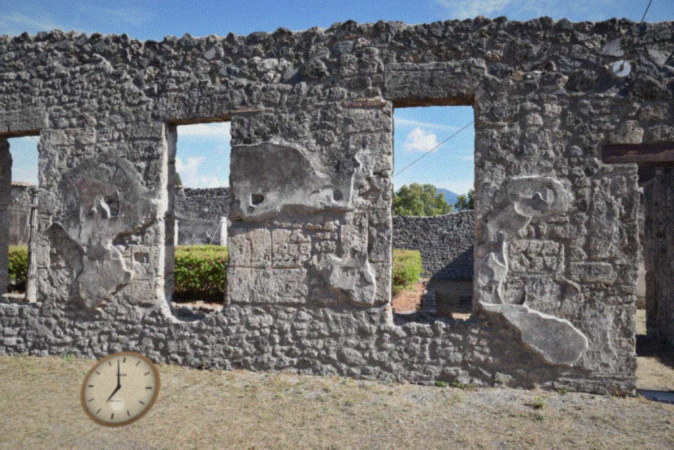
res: 6 h 58 min
